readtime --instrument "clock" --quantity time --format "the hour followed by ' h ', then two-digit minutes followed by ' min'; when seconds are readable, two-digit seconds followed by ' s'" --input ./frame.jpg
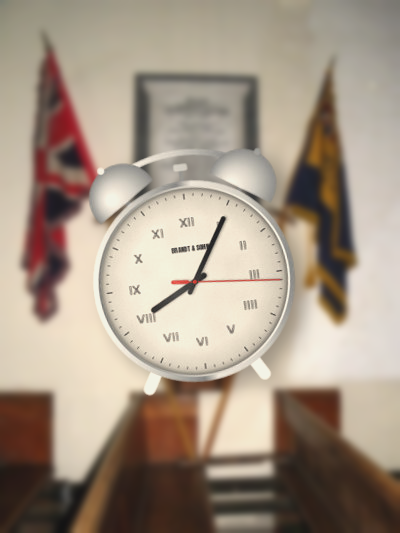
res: 8 h 05 min 16 s
